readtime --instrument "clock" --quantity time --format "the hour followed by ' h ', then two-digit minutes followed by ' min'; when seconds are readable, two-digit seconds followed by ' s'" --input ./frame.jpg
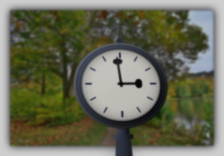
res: 2 h 59 min
